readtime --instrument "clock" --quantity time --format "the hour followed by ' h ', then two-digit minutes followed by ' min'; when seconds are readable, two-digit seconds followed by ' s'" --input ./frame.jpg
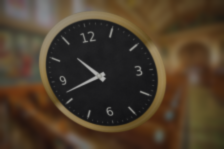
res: 10 h 42 min
